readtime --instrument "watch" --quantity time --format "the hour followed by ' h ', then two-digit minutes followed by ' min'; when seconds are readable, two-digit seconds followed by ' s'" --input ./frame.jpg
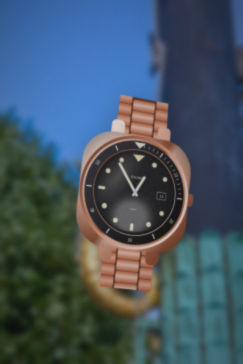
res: 12 h 54 min
